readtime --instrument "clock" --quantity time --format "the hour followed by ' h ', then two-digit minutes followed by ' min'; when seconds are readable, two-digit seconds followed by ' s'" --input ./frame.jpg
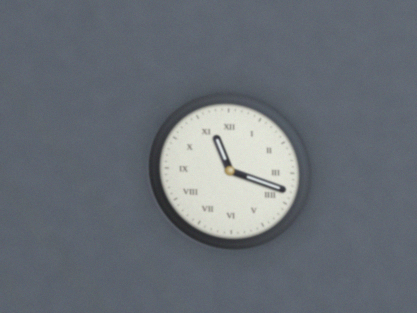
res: 11 h 18 min
